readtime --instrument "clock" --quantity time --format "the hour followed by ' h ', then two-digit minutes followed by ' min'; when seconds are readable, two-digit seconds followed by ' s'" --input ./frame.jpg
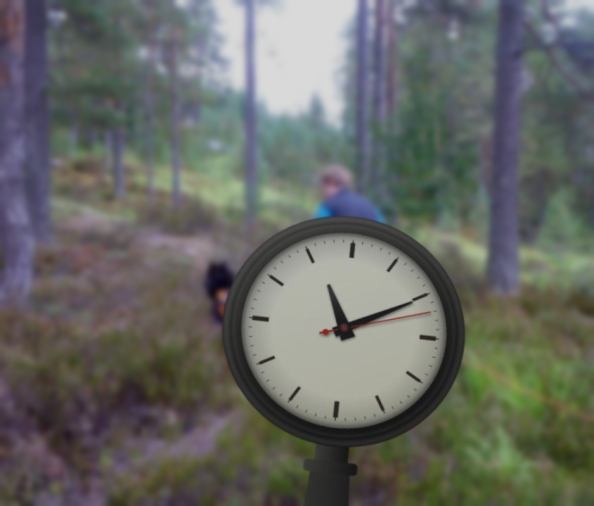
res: 11 h 10 min 12 s
